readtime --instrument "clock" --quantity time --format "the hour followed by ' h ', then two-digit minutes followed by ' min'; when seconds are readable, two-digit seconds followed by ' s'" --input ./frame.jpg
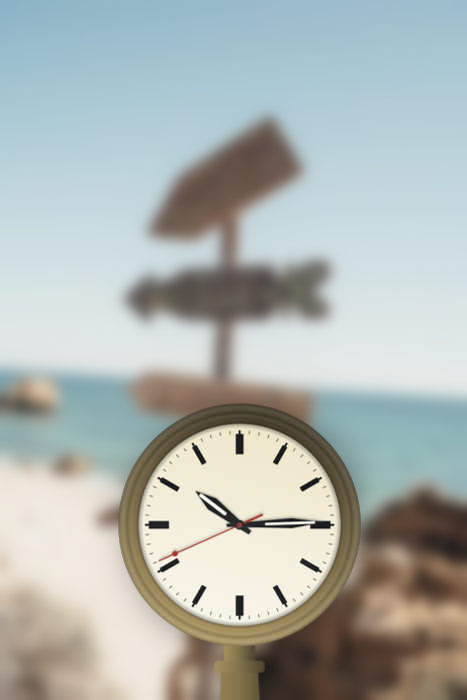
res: 10 h 14 min 41 s
